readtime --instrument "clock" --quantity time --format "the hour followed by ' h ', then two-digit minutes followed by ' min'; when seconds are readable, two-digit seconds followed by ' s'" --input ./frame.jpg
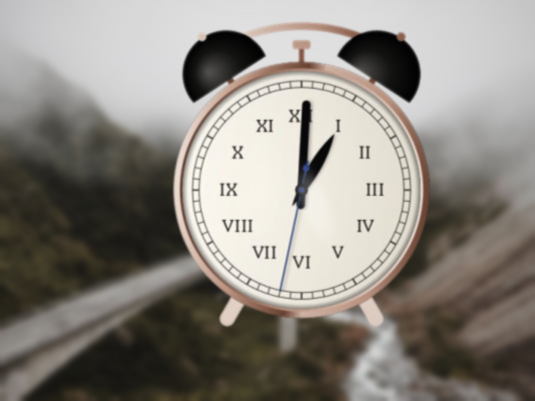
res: 1 h 00 min 32 s
